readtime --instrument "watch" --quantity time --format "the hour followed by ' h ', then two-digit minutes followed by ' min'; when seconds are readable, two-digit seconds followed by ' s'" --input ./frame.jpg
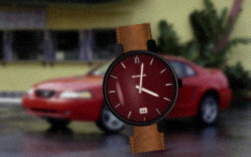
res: 4 h 02 min
